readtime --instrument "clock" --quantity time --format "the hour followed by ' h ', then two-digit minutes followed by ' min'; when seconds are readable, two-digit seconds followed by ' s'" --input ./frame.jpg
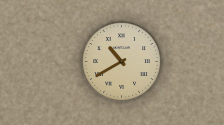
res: 10 h 40 min
